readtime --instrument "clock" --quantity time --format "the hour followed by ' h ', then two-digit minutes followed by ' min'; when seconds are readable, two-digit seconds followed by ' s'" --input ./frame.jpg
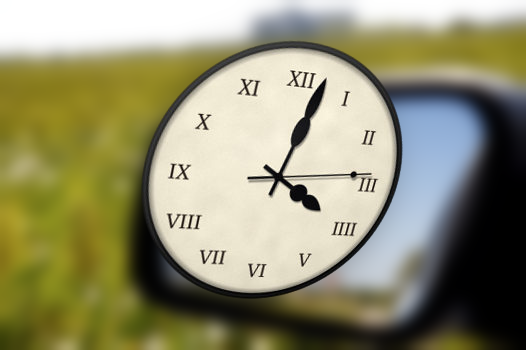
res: 4 h 02 min 14 s
